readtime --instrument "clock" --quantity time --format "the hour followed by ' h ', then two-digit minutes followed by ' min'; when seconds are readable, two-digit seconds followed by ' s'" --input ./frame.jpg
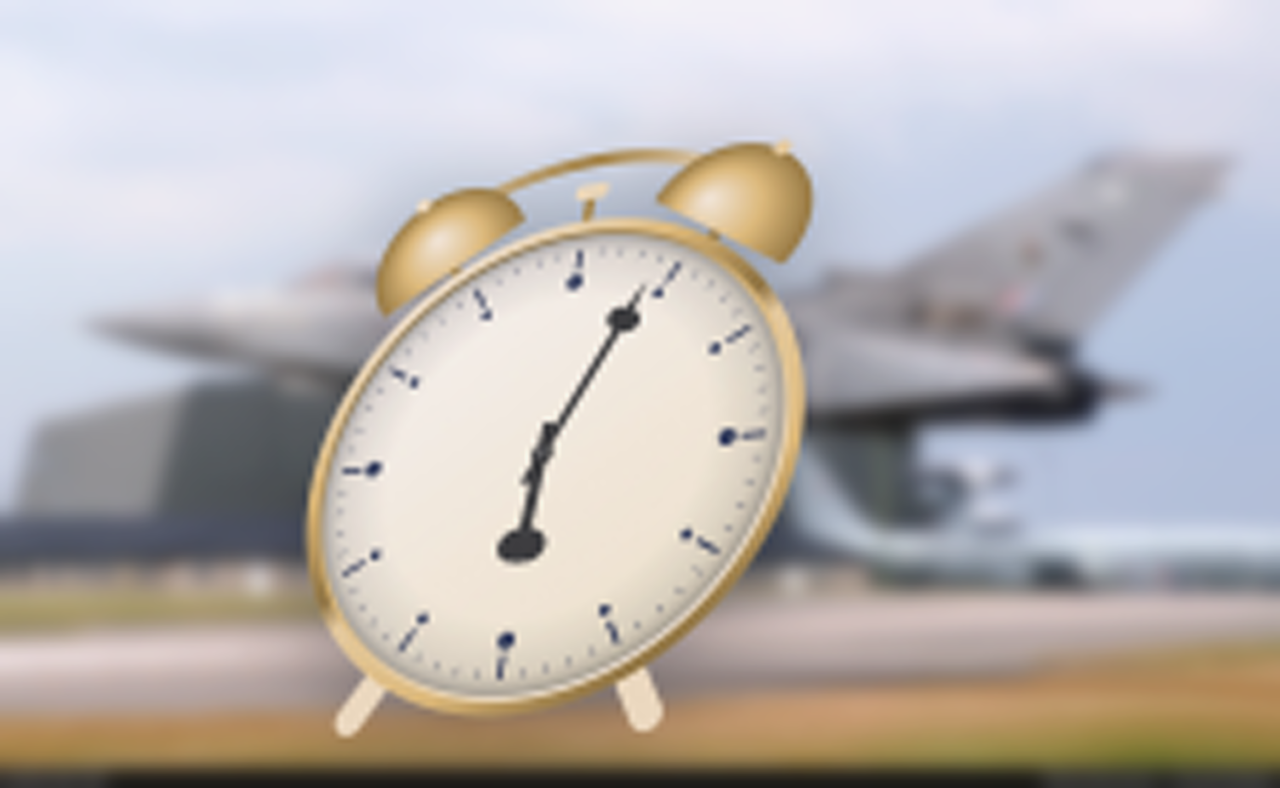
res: 6 h 04 min
